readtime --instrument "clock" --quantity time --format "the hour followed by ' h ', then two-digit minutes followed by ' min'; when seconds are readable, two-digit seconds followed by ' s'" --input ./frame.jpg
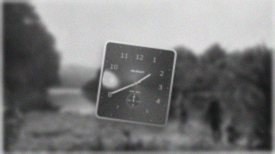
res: 1 h 40 min
